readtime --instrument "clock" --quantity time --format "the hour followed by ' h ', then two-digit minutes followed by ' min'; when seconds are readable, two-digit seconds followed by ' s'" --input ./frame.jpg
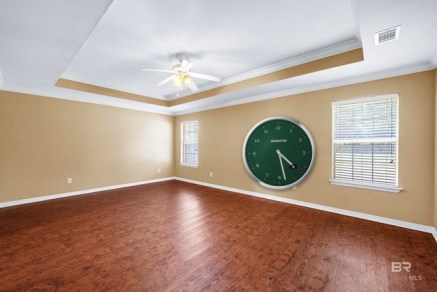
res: 4 h 28 min
